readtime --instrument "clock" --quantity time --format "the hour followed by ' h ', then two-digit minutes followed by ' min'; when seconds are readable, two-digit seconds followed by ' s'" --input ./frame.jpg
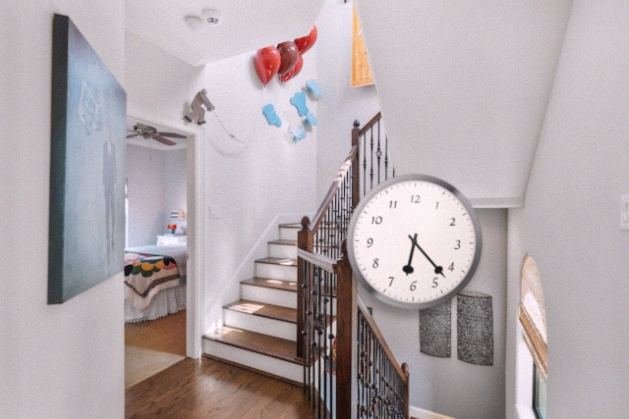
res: 6 h 23 min
